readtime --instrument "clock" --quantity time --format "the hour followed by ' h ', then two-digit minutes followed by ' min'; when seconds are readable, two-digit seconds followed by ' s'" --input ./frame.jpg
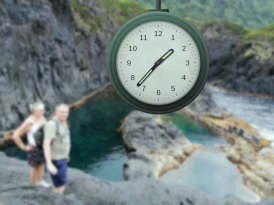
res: 1 h 37 min
